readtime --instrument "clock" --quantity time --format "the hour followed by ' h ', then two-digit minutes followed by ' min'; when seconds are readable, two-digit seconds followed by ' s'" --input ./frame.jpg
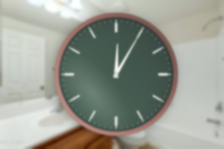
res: 12 h 05 min
